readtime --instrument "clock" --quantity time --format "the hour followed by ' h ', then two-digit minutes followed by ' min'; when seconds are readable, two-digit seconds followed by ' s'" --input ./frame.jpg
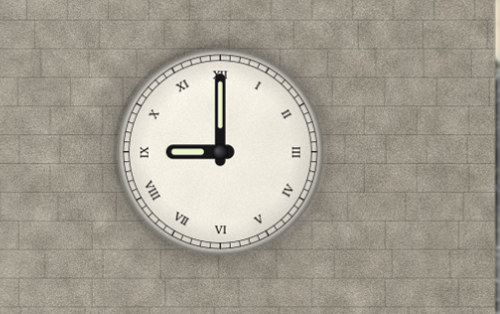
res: 9 h 00 min
